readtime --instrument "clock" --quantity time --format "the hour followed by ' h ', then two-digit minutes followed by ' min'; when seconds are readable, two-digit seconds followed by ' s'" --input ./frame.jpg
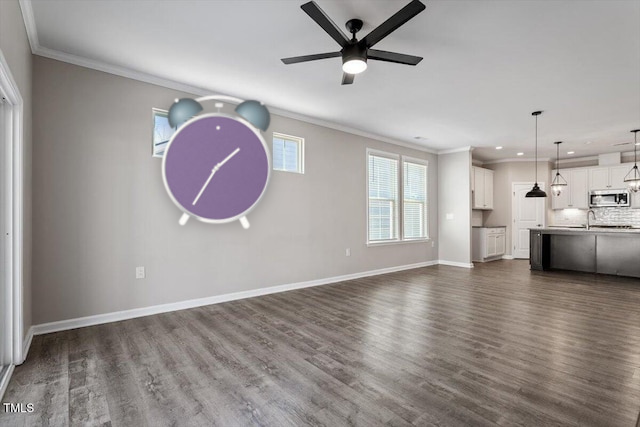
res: 1 h 35 min
